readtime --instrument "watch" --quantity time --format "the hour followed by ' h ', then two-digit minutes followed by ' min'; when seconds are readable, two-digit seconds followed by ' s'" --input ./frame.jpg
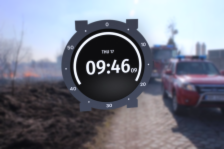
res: 9 h 46 min
